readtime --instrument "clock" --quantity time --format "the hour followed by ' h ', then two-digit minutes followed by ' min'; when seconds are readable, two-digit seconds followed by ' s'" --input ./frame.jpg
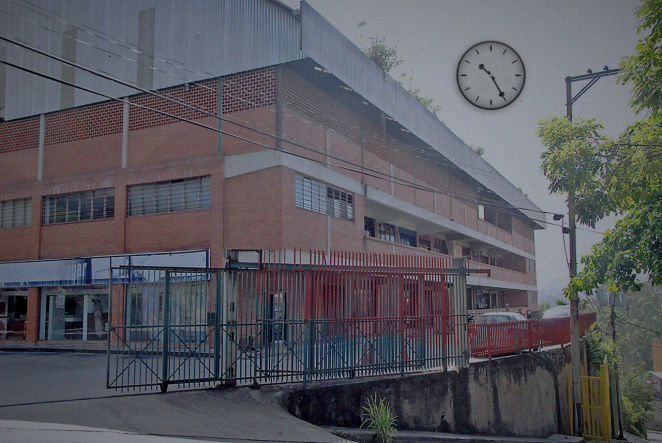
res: 10 h 25 min
